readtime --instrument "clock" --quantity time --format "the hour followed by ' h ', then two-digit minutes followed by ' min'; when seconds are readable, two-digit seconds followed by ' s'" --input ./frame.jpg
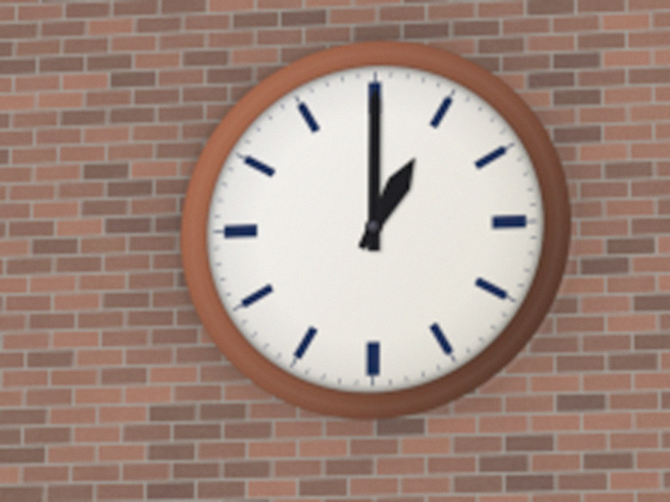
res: 1 h 00 min
